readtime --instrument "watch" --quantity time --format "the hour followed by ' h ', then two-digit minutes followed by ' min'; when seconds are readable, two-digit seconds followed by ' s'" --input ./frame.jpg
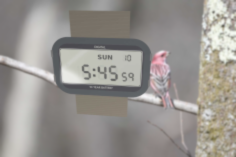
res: 5 h 45 min 59 s
